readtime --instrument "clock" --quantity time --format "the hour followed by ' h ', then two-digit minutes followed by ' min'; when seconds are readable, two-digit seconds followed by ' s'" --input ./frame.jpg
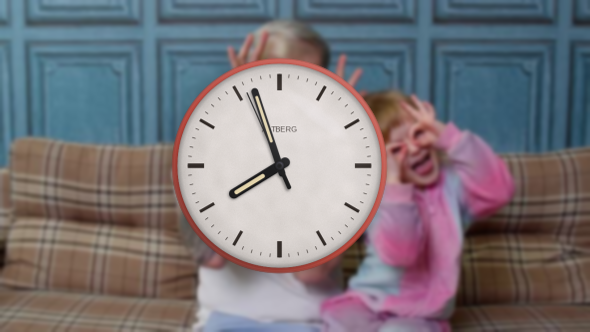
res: 7 h 56 min 56 s
